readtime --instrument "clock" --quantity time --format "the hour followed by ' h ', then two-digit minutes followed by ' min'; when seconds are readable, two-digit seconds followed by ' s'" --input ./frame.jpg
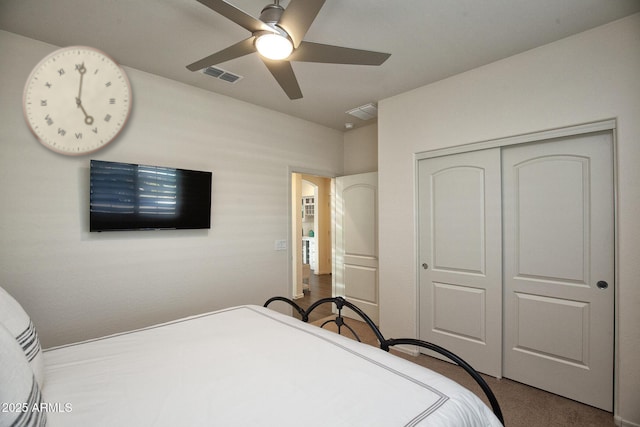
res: 5 h 01 min
